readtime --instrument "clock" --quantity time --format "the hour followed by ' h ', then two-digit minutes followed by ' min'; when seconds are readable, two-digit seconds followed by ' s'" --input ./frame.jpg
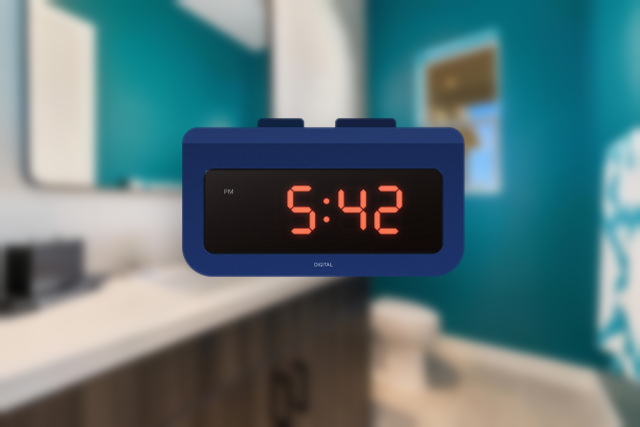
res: 5 h 42 min
